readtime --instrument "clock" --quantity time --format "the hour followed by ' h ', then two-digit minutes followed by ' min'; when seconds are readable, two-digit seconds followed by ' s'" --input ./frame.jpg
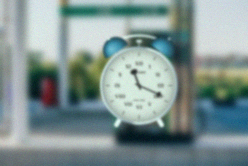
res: 11 h 19 min
